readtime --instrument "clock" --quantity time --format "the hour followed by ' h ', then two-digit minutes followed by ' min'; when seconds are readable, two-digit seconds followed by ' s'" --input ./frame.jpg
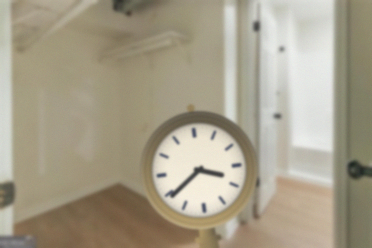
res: 3 h 39 min
